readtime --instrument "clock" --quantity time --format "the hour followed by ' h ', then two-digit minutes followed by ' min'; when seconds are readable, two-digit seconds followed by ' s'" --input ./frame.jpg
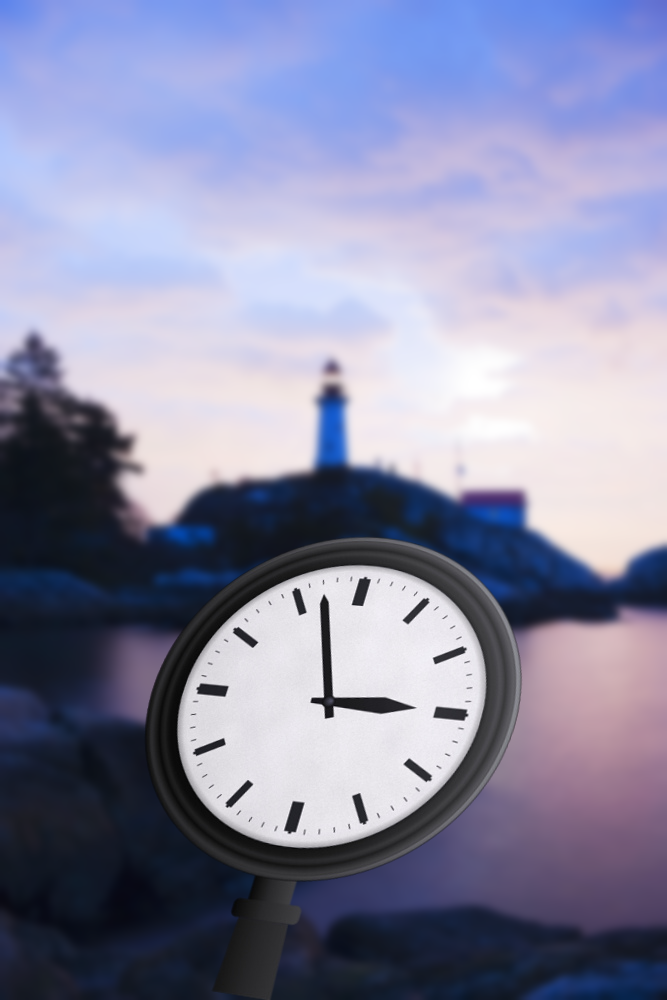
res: 2 h 57 min
